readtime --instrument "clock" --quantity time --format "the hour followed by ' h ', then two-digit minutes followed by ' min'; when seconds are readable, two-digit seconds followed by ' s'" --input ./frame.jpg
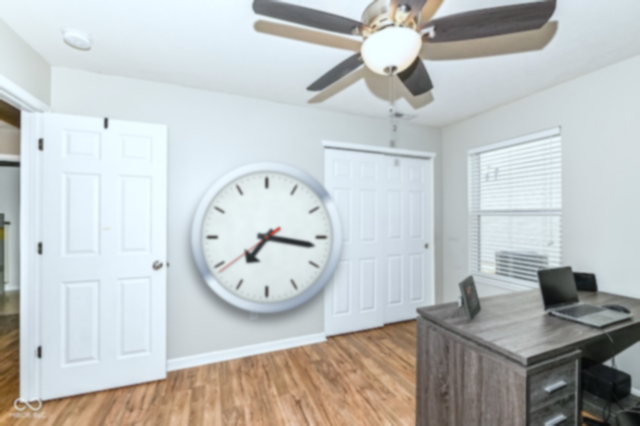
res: 7 h 16 min 39 s
